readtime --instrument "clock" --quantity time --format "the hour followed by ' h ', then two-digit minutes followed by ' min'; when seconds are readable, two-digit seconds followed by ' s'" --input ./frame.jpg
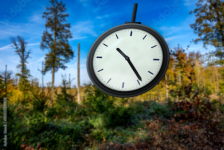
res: 10 h 24 min
